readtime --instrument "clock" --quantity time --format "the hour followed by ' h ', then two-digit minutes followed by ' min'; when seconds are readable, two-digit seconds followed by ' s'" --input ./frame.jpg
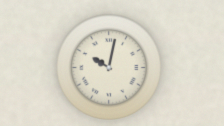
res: 10 h 02 min
